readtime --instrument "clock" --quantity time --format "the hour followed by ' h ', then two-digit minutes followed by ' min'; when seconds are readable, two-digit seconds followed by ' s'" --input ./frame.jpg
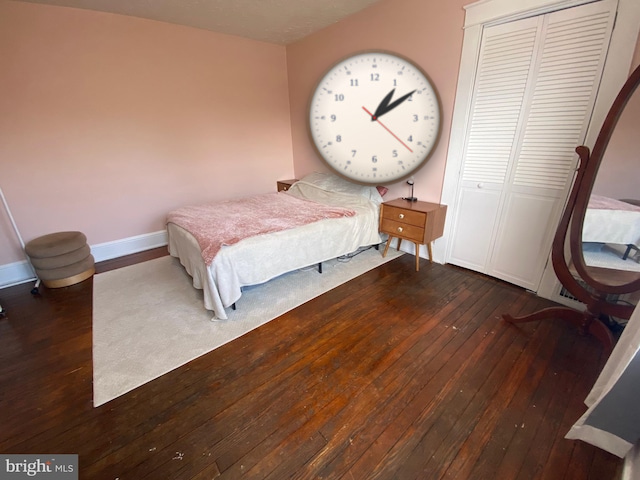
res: 1 h 09 min 22 s
